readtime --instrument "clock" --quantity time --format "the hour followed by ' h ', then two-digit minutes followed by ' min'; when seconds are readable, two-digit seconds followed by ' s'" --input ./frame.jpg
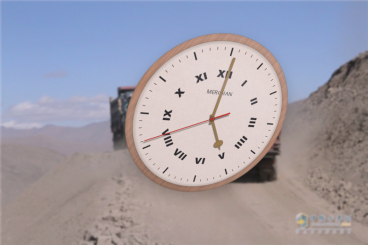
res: 5 h 00 min 41 s
